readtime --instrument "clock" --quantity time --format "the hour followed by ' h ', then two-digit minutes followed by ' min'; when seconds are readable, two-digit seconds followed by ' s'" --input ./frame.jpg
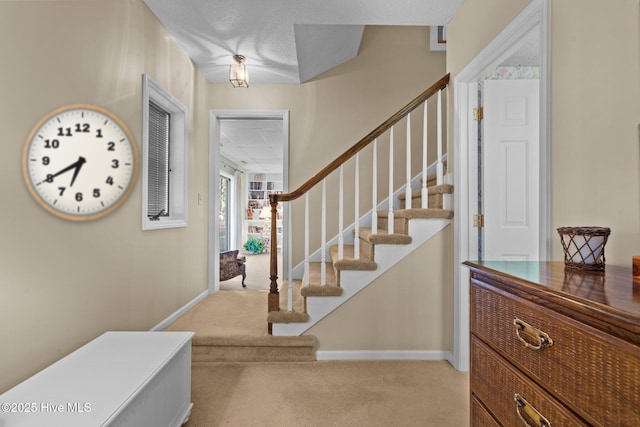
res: 6 h 40 min
